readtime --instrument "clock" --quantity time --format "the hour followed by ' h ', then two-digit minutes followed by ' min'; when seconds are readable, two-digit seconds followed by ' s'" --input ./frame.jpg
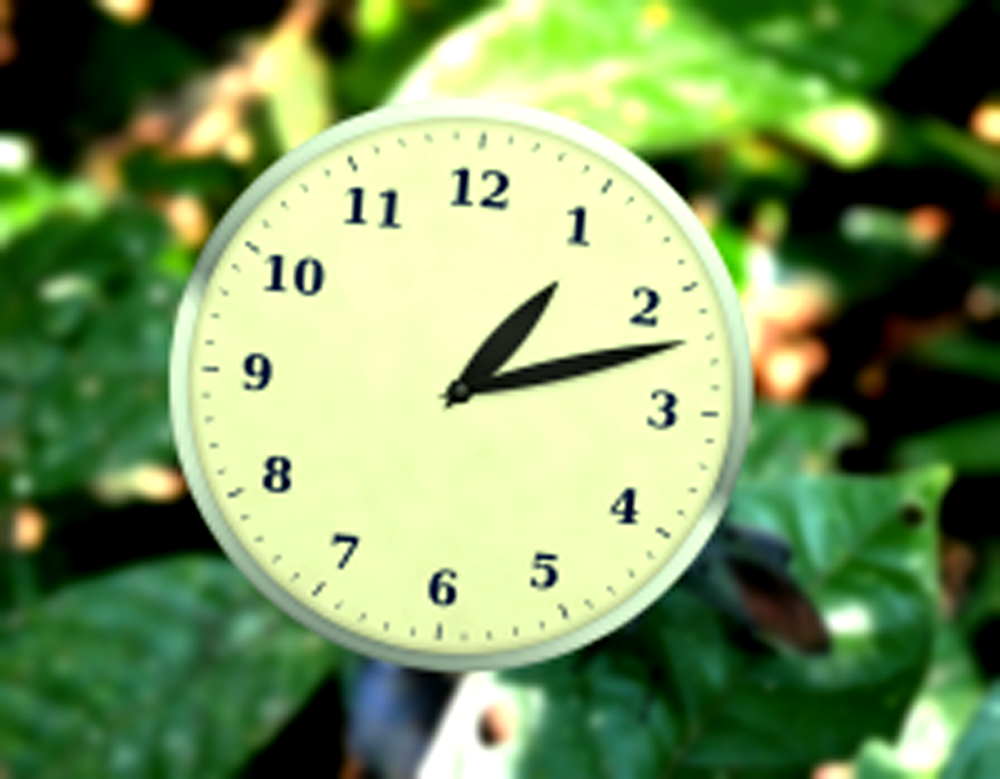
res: 1 h 12 min
